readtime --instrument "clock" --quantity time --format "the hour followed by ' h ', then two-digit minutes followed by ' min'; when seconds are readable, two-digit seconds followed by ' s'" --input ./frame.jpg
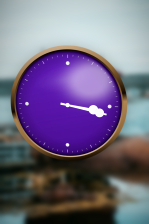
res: 3 h 17 min
